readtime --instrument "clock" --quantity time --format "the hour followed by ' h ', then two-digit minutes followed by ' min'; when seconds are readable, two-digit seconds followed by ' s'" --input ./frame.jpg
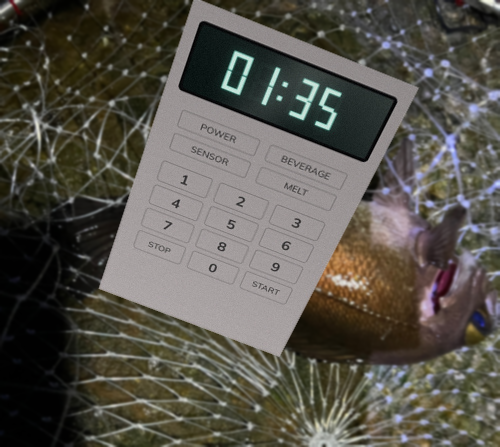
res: 1 h 35 min
